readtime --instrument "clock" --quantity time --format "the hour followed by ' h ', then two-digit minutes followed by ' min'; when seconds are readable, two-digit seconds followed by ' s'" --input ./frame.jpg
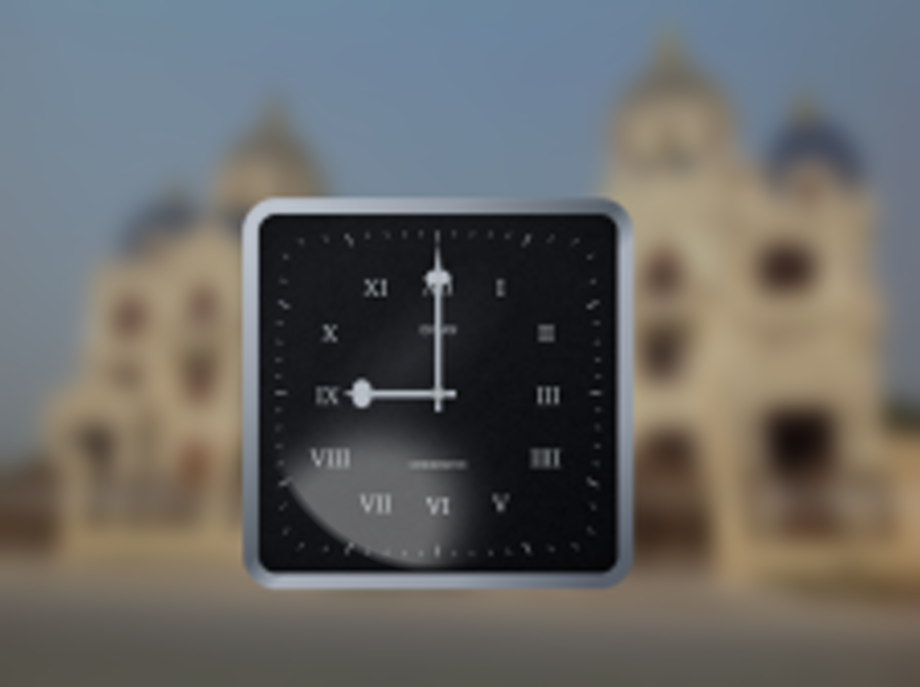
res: 9 h 00 min
